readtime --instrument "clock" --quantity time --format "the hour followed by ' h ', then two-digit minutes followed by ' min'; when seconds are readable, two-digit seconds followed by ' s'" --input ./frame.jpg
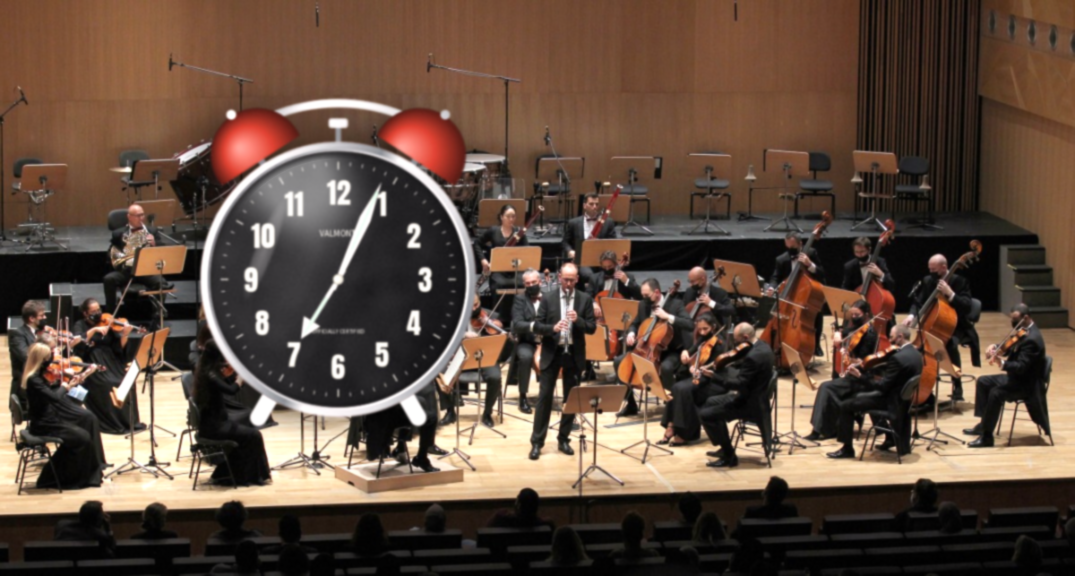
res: 7 h 04 min
